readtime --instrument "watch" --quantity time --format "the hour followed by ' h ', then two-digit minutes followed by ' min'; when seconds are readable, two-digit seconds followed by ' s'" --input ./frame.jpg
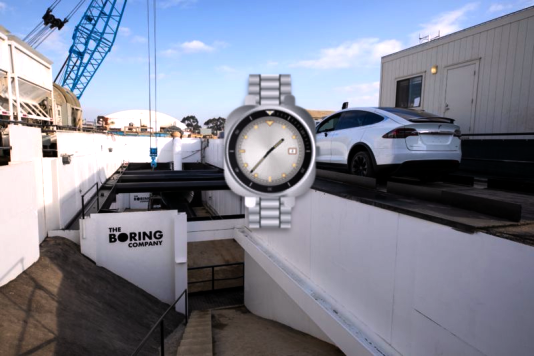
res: 1 h 37 min
